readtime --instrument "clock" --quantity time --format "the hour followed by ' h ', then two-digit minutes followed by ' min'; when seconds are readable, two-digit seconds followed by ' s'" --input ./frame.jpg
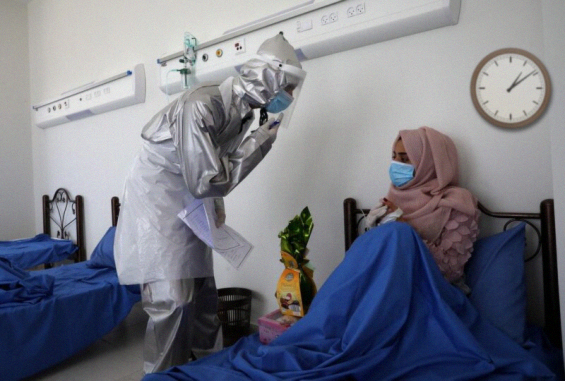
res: 1 h 09 min
